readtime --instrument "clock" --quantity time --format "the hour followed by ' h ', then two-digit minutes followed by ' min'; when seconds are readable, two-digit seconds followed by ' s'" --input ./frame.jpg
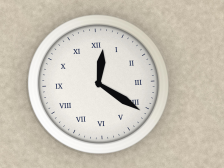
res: 12 h 21 min
